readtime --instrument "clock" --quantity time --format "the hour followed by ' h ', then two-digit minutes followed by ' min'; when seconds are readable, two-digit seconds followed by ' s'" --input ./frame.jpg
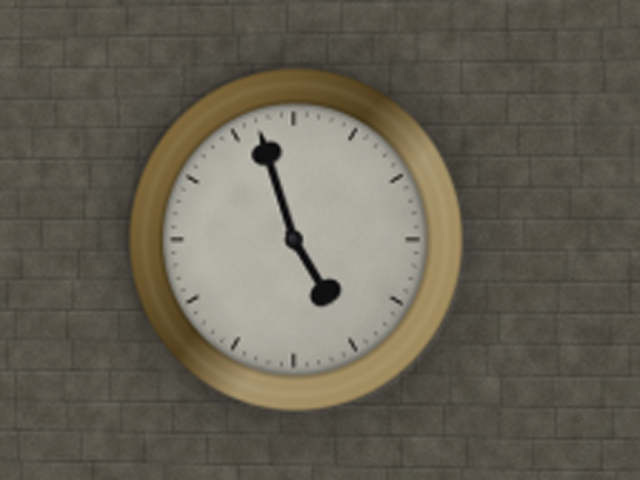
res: 4 h 57 min
